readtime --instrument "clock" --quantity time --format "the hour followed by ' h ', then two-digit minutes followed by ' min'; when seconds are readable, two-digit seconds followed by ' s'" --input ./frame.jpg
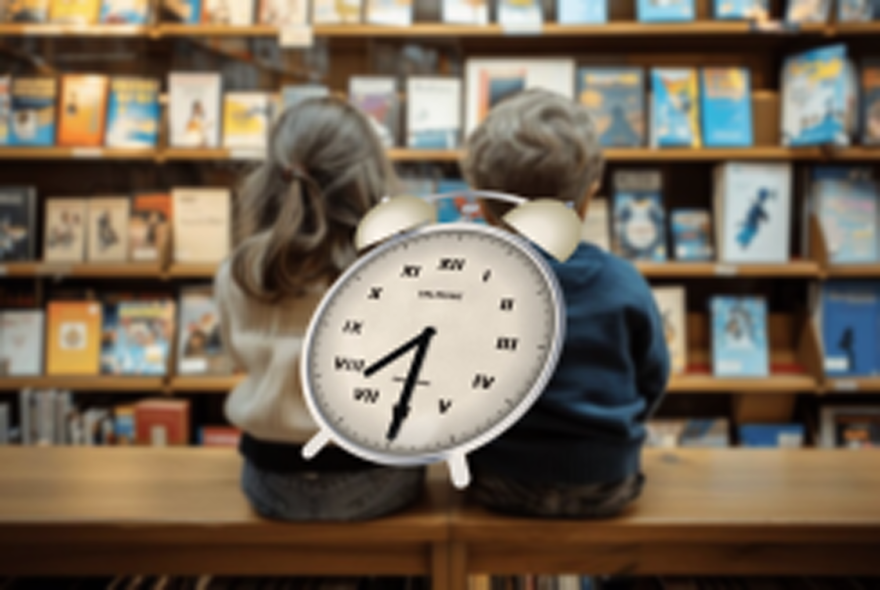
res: 7 h 30 min
